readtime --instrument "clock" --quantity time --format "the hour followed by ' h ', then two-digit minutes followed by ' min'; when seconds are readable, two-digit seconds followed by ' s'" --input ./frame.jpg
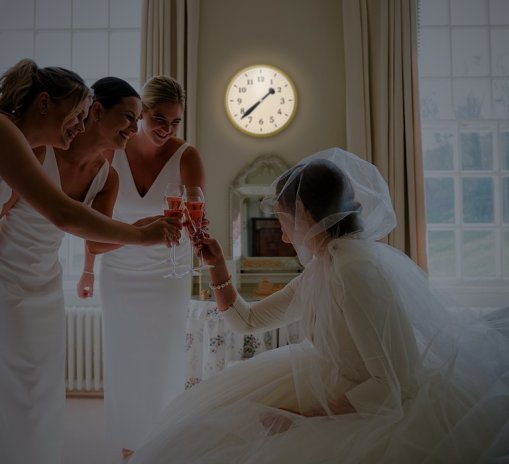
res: 1 h 38 min
